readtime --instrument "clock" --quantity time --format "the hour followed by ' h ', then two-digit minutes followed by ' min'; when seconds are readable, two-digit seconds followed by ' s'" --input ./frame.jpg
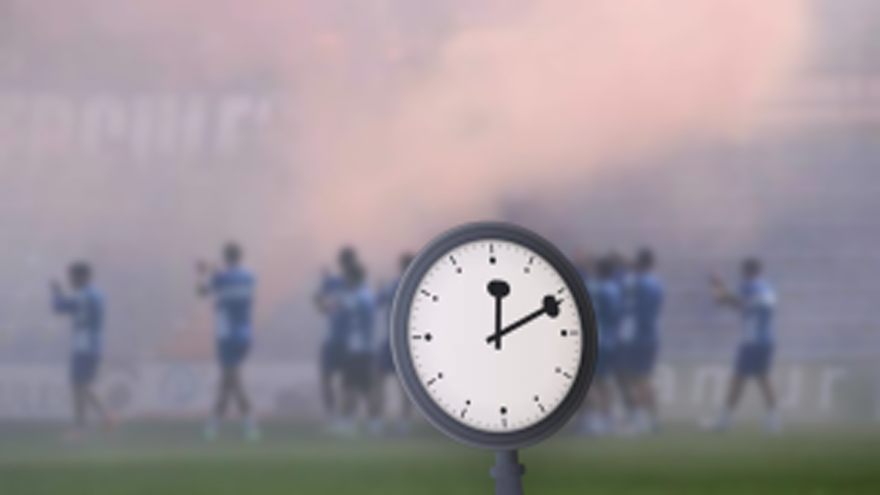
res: 12 h 11 min
